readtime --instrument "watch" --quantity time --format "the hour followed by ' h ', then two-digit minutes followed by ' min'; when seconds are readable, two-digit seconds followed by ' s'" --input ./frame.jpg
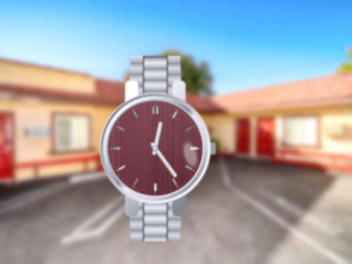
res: 12 h 24 min
